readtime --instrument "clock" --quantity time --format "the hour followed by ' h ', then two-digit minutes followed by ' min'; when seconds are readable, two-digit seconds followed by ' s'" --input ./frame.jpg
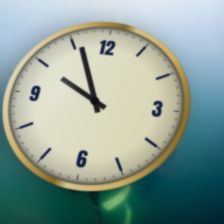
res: 9 h 56 min
